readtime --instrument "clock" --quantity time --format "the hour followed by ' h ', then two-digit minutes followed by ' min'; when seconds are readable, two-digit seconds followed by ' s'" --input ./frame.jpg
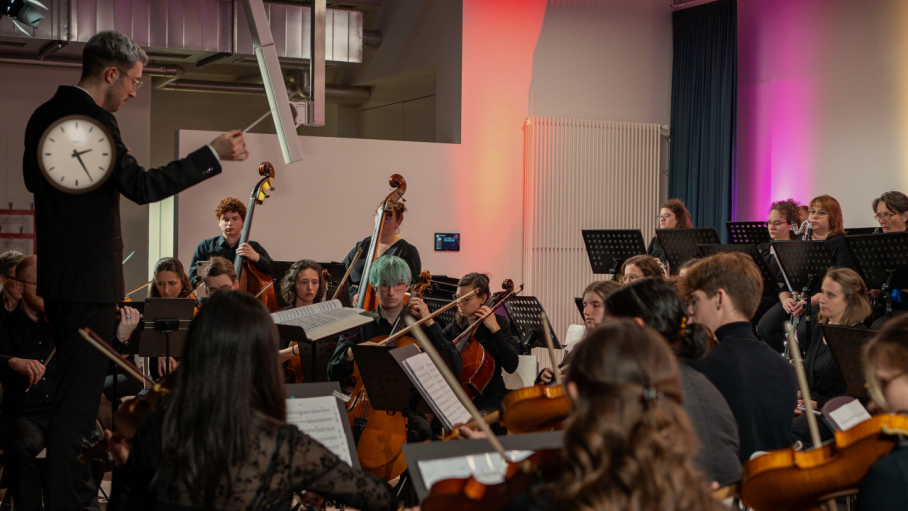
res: 2 h 25 min
